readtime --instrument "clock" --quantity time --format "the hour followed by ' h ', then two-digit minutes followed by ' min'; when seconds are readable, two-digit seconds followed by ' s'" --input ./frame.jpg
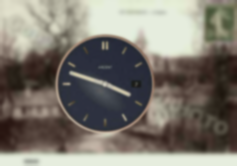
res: 3 h 48 min
